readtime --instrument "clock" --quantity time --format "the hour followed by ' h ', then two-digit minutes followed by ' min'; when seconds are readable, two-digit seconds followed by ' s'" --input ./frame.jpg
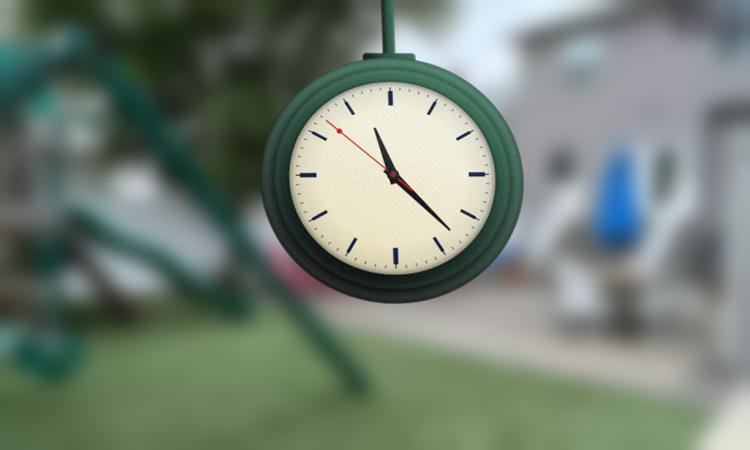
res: 11 h 22 min 52 s
